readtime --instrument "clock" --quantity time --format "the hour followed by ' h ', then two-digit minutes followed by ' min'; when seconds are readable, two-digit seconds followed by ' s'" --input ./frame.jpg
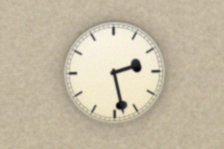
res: 2 h 28 min
